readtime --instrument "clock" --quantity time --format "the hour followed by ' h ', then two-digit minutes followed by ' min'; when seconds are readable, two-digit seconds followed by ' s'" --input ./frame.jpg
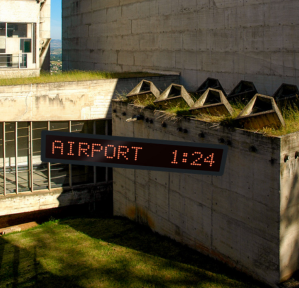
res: 1 h 24 min
